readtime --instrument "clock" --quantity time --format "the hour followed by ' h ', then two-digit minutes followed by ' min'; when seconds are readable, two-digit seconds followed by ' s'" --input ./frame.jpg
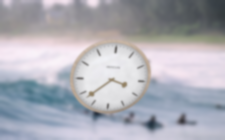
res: 3 h 38 min
